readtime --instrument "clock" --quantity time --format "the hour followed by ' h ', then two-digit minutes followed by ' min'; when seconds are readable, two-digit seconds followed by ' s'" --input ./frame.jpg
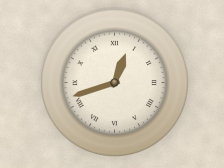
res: 12 h 42 min
